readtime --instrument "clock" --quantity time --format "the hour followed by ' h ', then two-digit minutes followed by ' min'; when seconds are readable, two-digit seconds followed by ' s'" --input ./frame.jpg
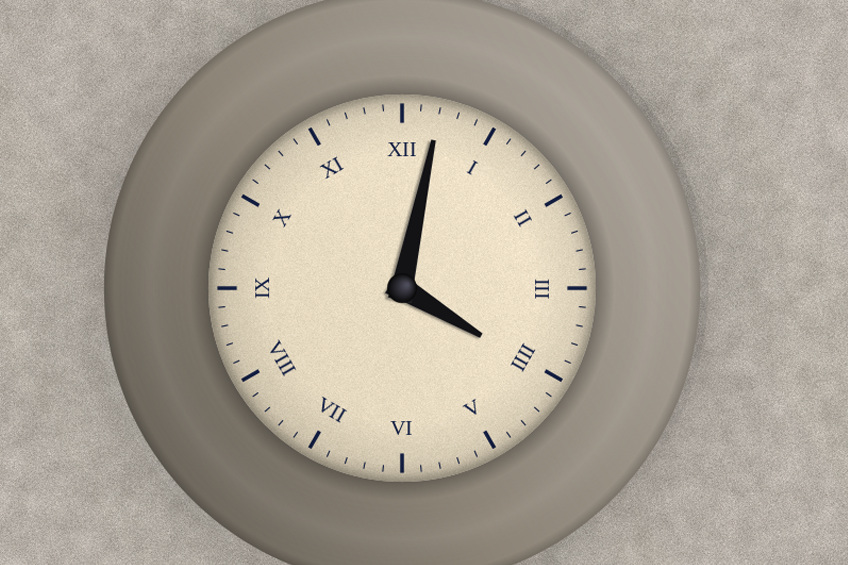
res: 4 h 02 min
